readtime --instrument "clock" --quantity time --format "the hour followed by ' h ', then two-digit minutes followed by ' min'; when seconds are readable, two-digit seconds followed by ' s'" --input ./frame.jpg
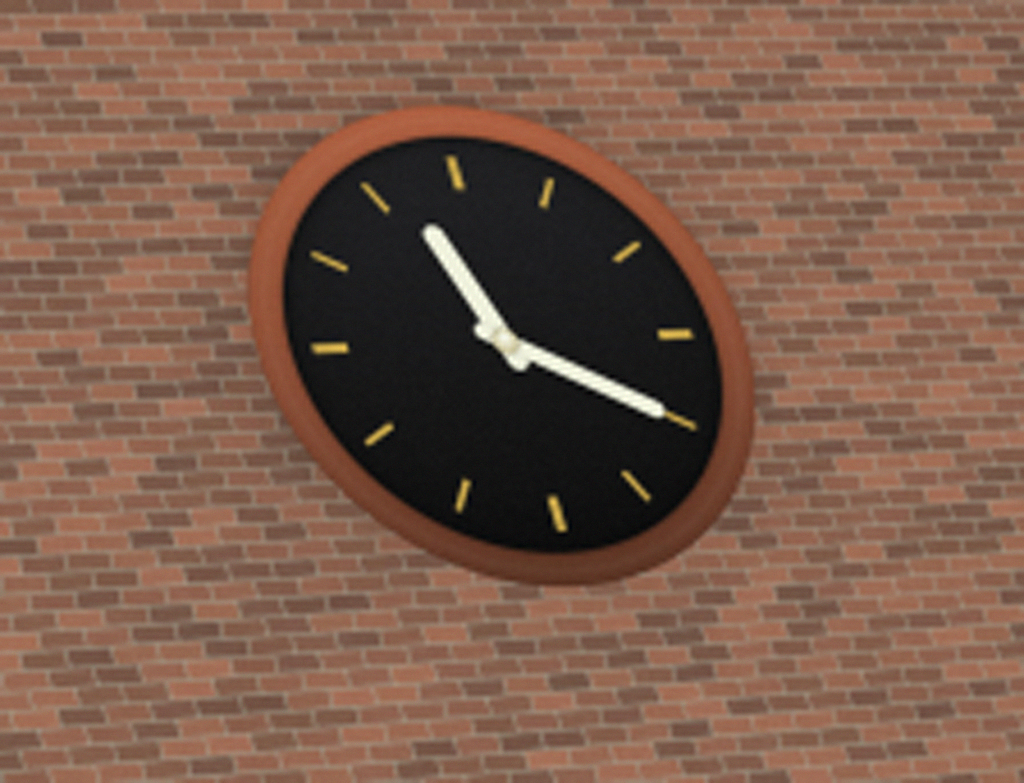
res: 11 h 20 min
